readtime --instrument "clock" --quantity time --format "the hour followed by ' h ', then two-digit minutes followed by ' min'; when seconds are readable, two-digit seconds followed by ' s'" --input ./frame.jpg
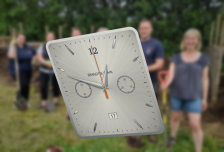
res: 12 h 49 min
